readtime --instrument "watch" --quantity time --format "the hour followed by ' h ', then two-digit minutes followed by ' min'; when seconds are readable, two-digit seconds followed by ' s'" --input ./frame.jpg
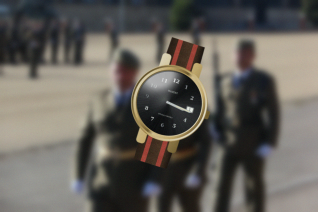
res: 3 h 16 min
